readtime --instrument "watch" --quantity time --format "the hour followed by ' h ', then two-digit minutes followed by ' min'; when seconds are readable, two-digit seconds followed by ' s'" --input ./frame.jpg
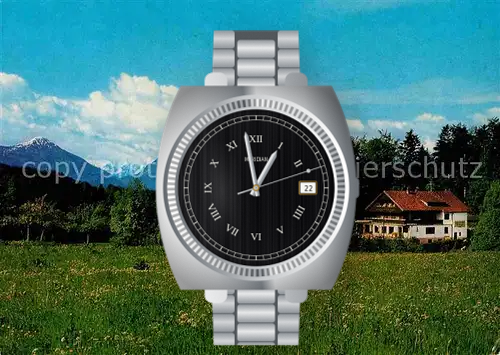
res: 12 h 58 min 12 s
